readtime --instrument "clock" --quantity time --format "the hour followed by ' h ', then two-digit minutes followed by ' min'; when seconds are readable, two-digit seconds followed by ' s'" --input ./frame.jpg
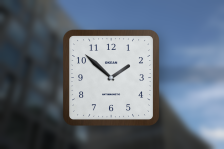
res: 1 h 52 min
